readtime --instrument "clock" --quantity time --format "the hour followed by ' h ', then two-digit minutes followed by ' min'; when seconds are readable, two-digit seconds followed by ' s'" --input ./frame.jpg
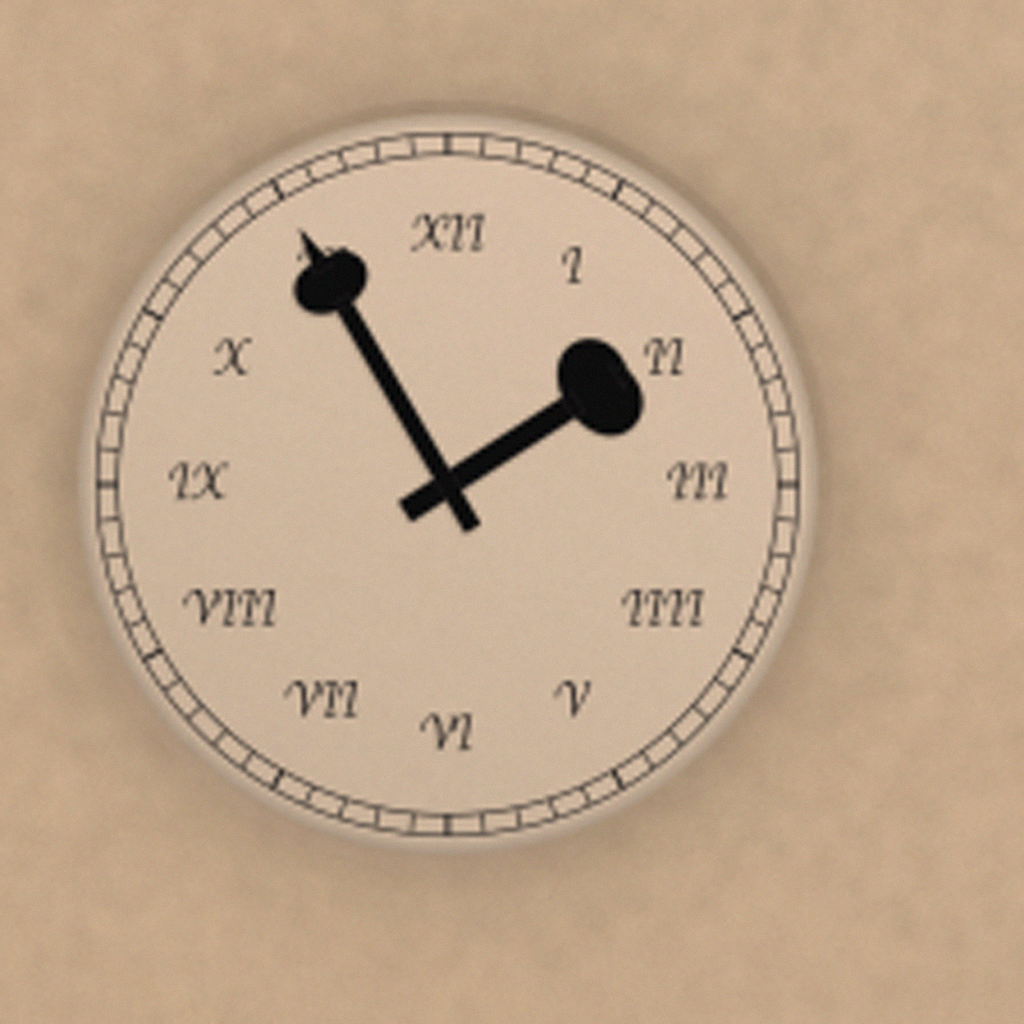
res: 1 h 55 min
